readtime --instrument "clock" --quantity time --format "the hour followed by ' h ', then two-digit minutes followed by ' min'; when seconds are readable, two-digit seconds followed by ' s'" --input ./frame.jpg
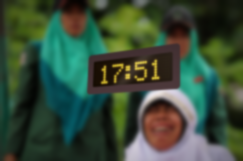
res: 17 h 51 min
